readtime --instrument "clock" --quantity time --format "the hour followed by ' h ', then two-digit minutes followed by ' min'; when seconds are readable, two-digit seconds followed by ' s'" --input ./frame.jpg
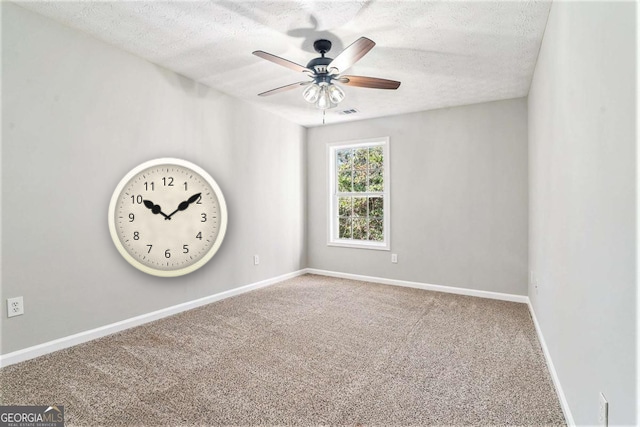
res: 10 h 09 min
